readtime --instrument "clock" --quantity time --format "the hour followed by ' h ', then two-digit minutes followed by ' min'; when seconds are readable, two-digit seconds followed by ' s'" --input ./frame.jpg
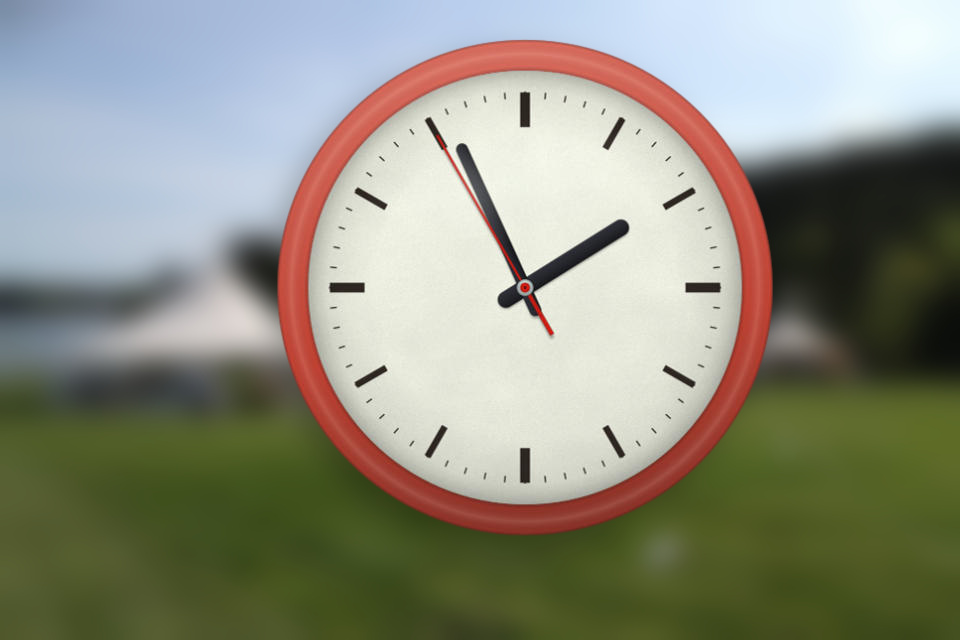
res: 1 h 55 min 55 s
